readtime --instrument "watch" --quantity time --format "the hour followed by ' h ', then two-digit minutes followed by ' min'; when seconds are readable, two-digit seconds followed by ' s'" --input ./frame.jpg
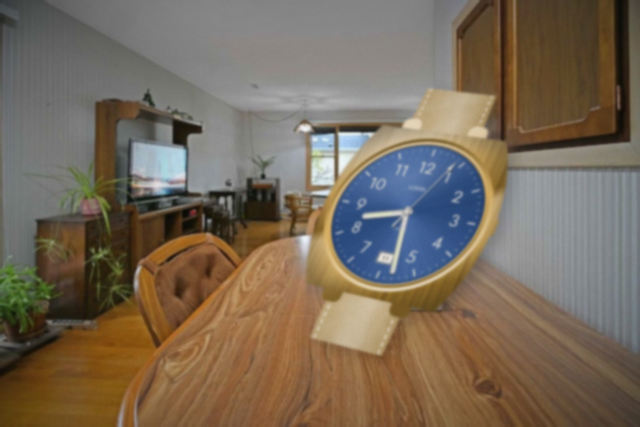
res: 8 h 28 min 04 s
